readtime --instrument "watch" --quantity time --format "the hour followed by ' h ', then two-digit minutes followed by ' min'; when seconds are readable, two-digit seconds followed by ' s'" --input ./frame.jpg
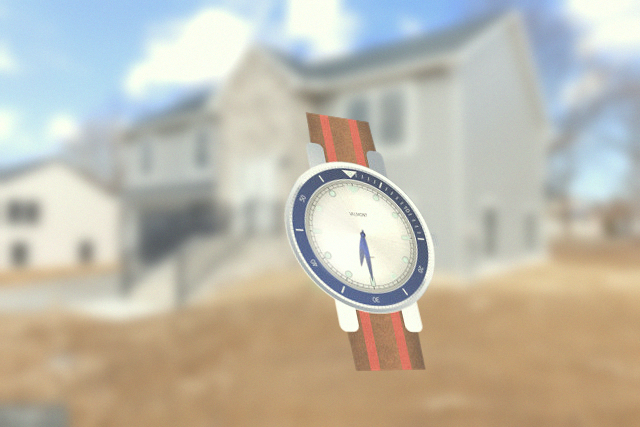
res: 6 h 30 min
